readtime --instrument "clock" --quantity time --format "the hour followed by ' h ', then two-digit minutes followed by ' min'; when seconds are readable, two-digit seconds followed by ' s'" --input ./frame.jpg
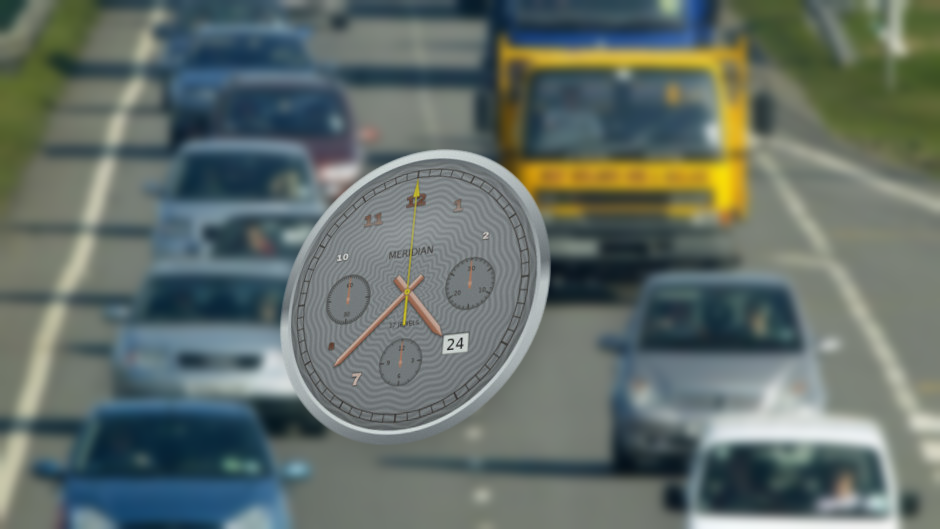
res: 4 h 38 min
